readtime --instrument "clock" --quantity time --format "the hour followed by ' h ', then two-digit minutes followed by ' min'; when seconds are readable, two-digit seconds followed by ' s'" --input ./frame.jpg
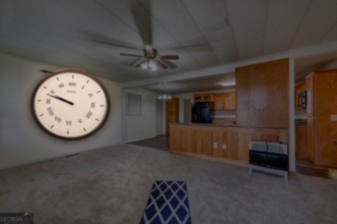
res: 9 h 48 min
